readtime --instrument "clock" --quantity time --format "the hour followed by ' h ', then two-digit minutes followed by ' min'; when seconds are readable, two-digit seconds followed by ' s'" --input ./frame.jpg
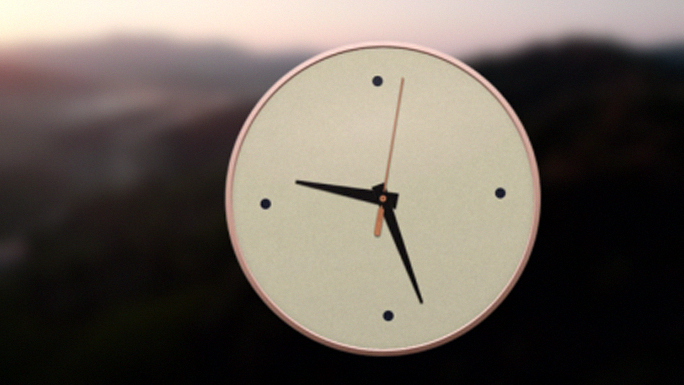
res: 9 h 27 min 02 s
